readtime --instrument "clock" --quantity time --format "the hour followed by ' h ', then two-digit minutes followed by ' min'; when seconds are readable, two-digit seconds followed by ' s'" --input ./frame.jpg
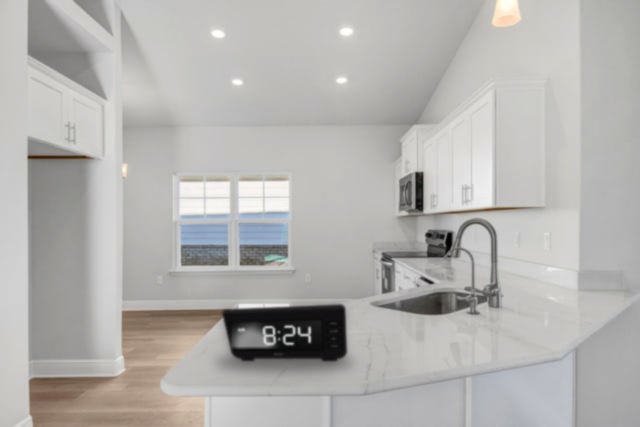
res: 8 h 24 min
